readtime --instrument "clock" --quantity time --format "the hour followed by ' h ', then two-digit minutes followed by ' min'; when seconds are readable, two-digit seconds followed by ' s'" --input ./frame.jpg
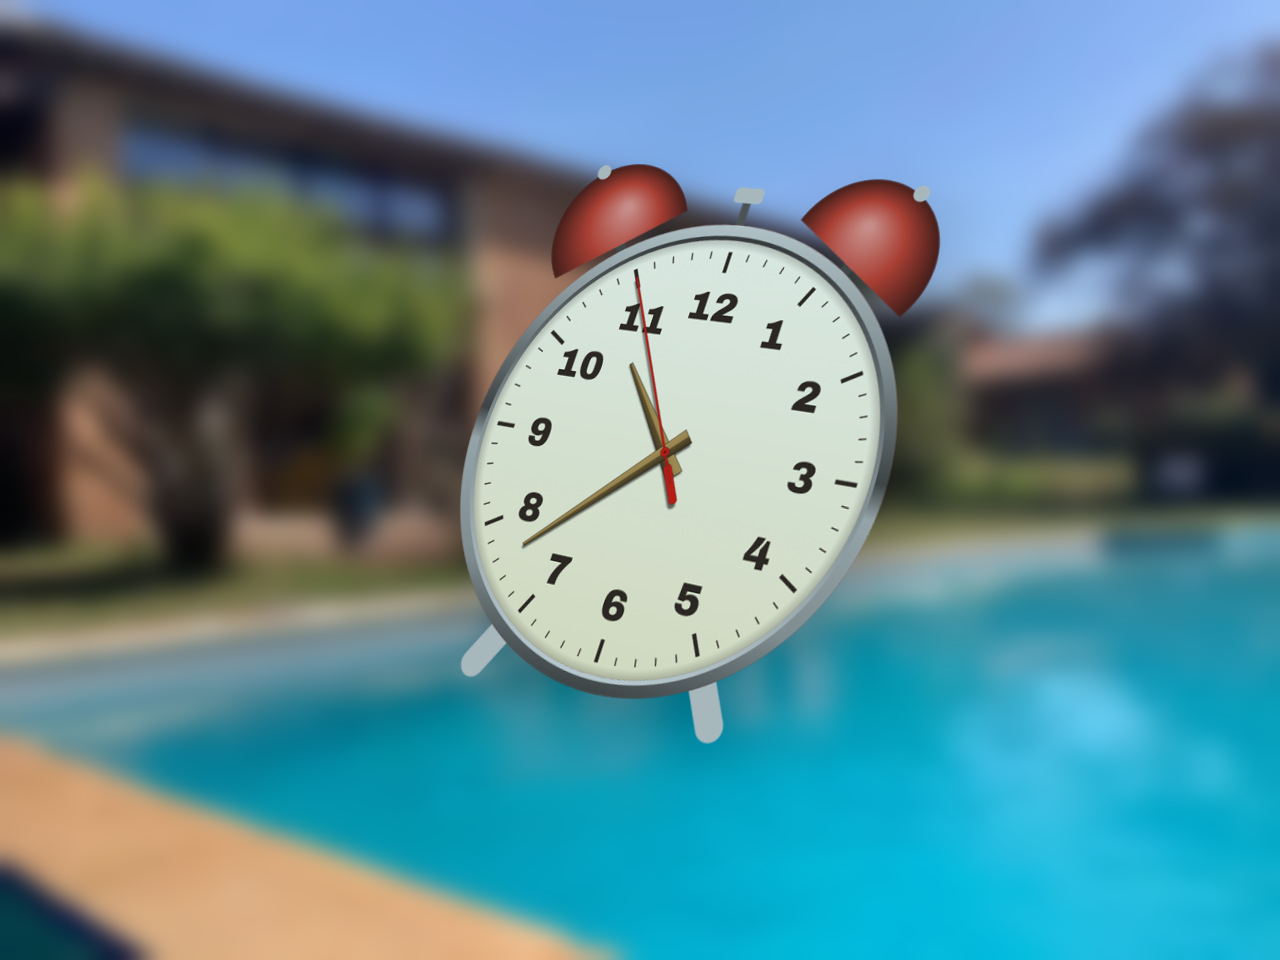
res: 10 h 37 min 55 s
